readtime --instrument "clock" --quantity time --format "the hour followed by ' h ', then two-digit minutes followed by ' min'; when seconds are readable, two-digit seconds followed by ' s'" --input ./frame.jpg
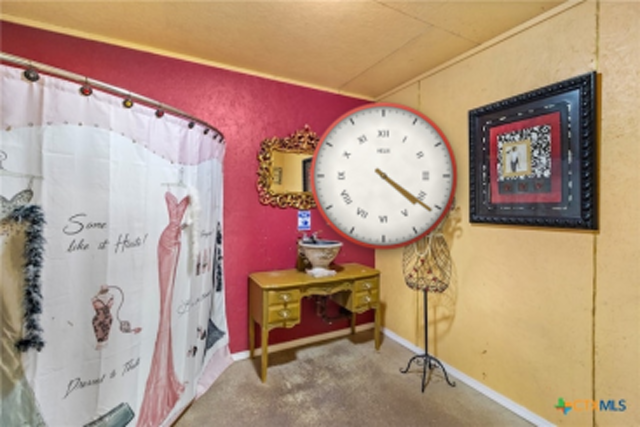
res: 4 h 21 min
